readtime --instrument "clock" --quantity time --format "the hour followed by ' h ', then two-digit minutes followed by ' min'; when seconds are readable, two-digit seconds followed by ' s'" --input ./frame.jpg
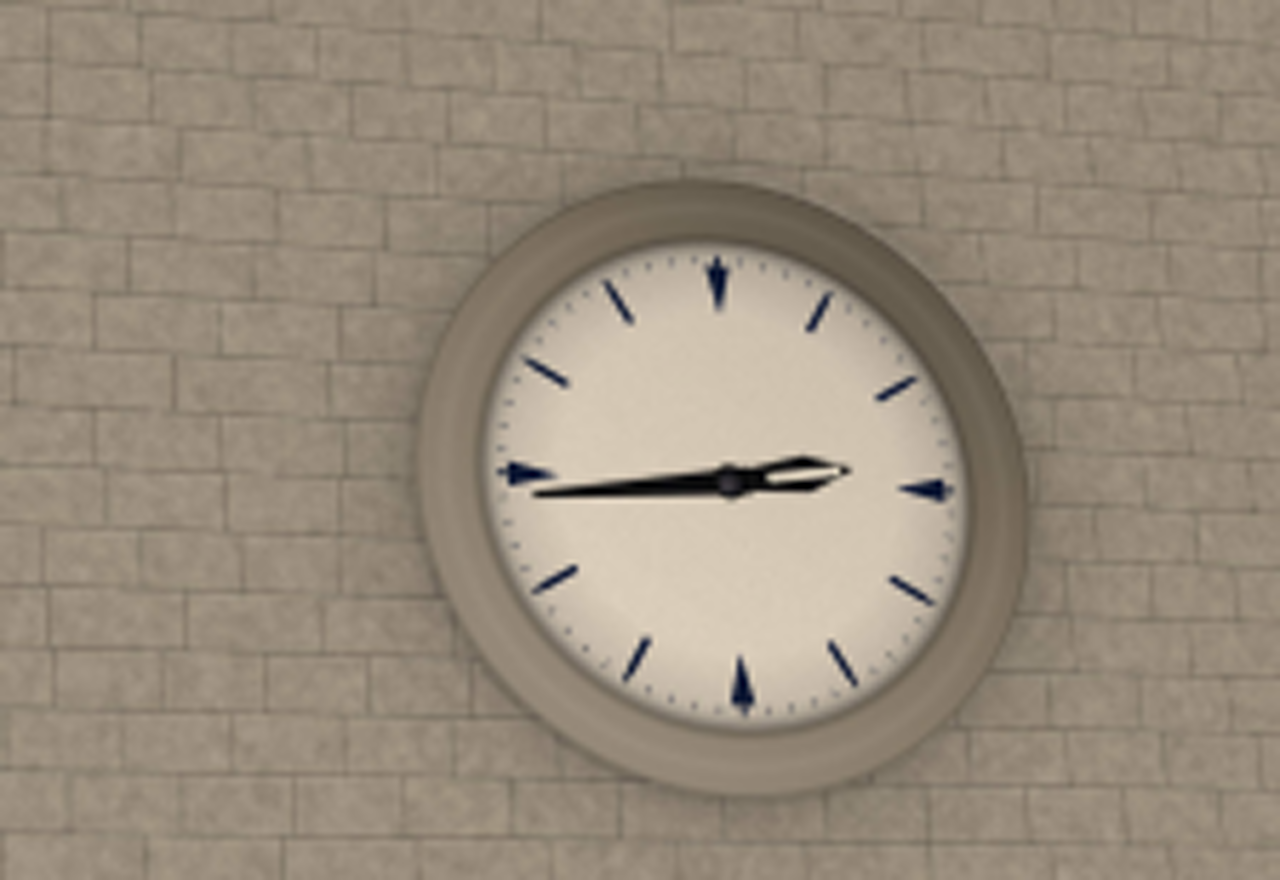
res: 2 h 44 min
